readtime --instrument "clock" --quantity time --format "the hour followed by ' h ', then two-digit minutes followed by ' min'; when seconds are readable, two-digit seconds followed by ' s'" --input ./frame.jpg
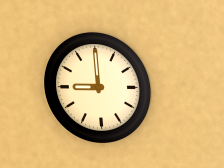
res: 9 h 00 min
